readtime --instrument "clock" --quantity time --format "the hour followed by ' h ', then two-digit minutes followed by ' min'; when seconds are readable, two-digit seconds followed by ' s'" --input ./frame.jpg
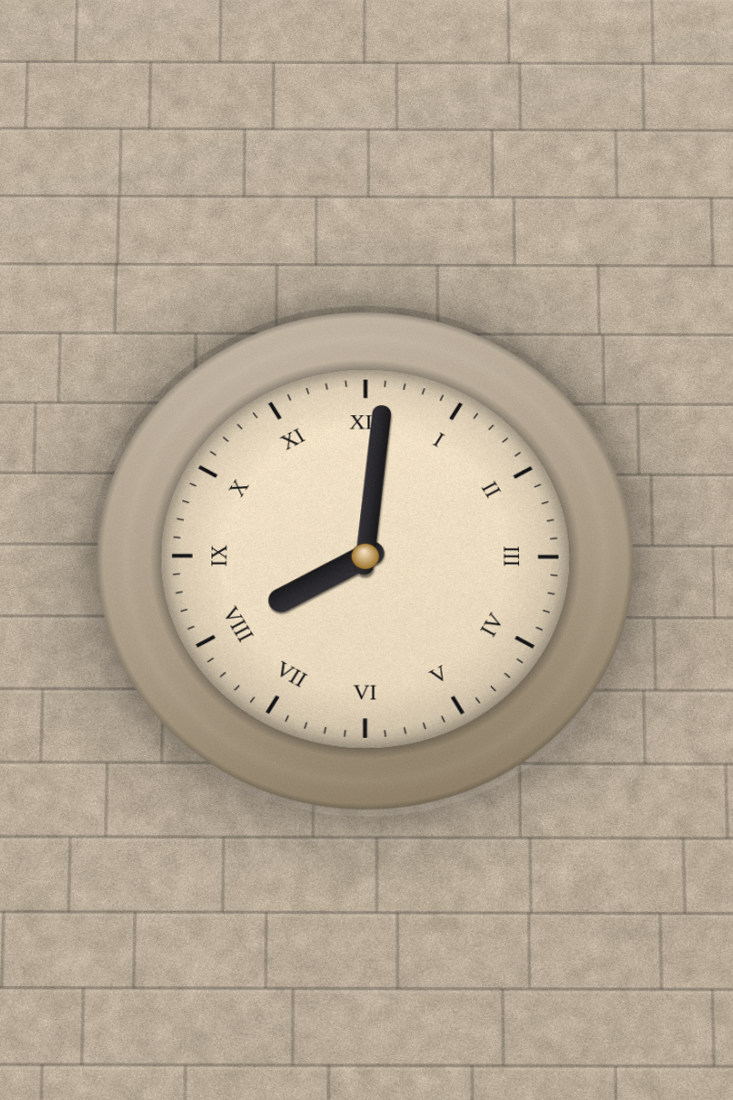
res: 8 h 01 min
